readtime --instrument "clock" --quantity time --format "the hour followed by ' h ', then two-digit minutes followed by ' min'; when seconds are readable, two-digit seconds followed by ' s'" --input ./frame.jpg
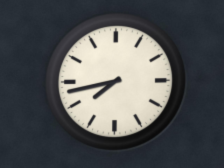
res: 7 h 43 min
